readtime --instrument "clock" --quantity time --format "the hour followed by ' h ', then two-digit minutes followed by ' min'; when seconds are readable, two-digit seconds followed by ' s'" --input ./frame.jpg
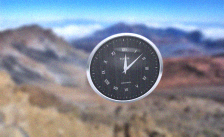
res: 12 h 08 min
